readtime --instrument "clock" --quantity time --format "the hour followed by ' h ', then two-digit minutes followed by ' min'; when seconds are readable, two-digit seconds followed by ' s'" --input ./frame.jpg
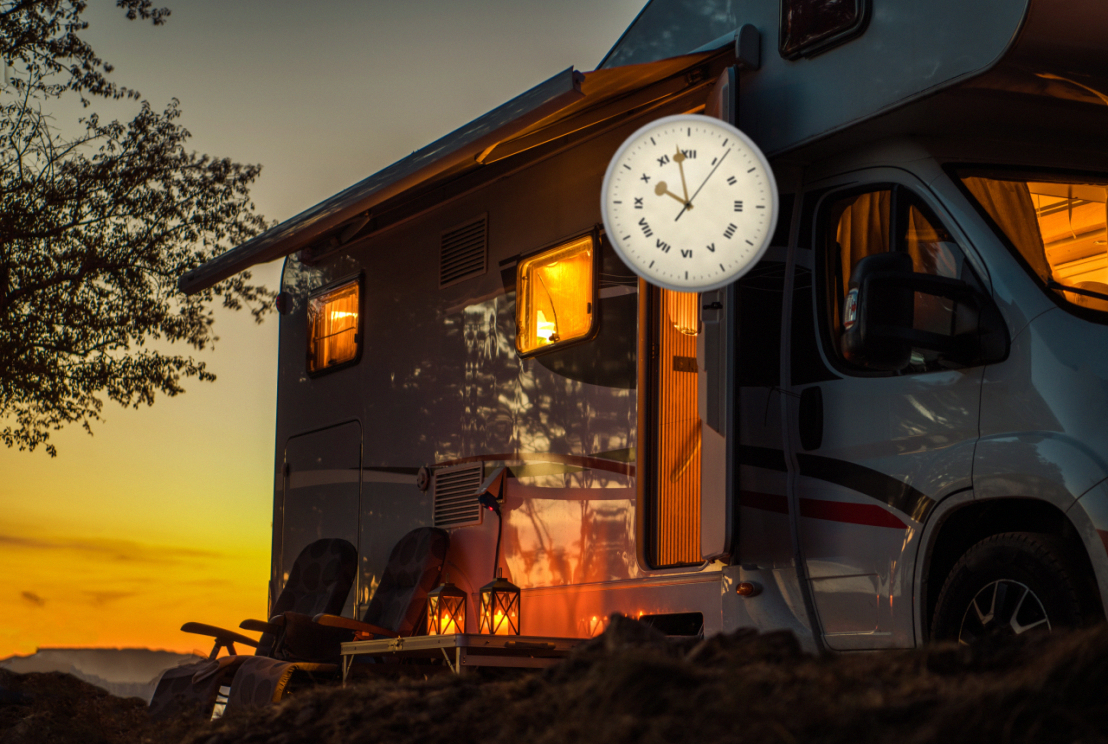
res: 9 h 58 min 06 s
